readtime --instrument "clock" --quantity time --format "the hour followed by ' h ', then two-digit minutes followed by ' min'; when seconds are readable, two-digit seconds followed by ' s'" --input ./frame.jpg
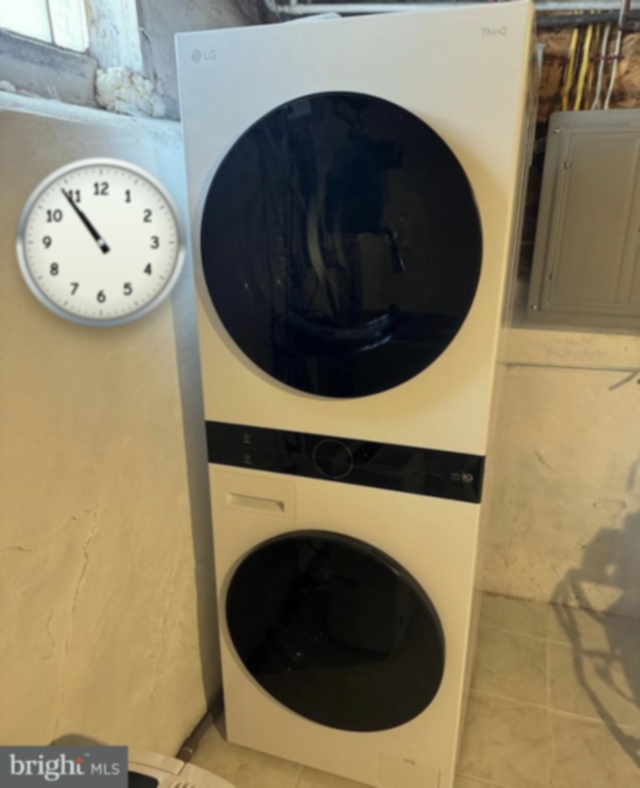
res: 10 h 54 min
